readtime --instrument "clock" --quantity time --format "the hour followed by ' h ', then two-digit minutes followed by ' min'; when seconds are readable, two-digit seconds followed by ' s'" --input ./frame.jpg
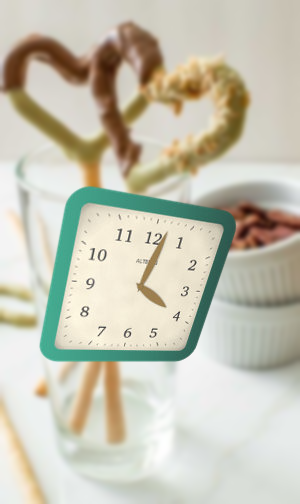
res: 4 h 02 min
